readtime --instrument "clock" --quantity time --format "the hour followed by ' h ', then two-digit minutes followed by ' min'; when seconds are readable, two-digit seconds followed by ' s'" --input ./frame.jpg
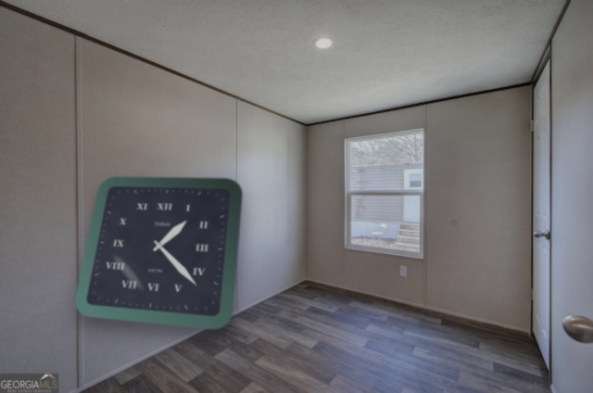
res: 1 h 22 min
